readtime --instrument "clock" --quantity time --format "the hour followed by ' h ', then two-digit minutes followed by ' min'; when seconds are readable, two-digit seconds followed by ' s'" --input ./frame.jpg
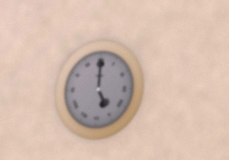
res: 5 h 00 min
